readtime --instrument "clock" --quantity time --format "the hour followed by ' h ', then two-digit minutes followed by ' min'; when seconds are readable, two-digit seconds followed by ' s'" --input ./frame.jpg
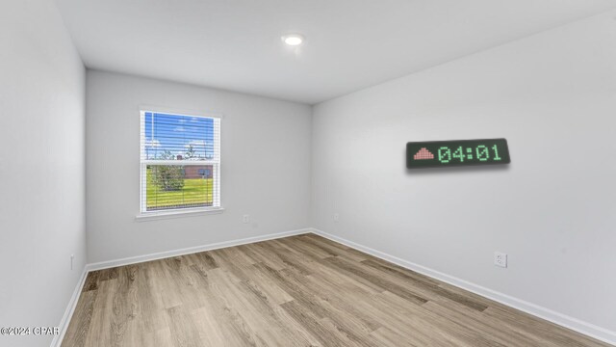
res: 4 h 01 min
